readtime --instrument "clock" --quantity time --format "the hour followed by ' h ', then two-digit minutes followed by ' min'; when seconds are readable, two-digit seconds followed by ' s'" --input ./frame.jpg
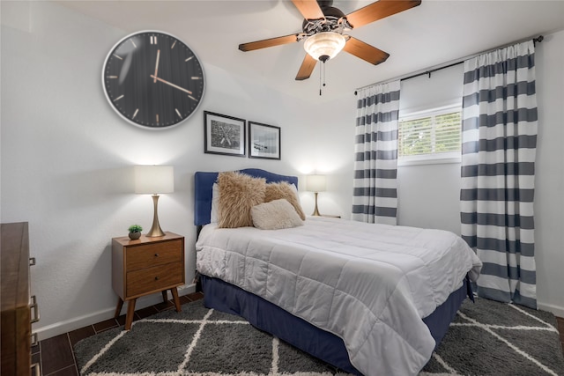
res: 12 h 19 min
